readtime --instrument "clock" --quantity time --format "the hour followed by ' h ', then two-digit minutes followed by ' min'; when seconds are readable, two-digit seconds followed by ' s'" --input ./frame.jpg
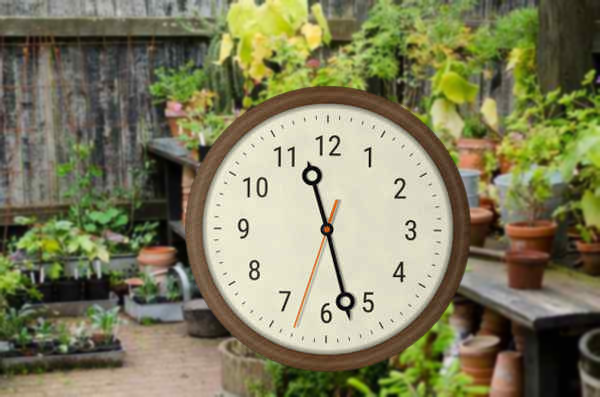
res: 11 h 27 min 33 s
